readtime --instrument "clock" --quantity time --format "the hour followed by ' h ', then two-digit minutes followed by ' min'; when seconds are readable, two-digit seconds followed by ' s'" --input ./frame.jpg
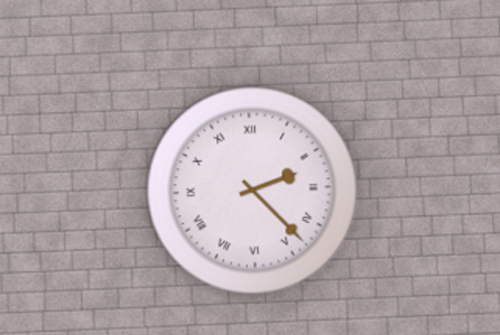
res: 2 h 23 min
